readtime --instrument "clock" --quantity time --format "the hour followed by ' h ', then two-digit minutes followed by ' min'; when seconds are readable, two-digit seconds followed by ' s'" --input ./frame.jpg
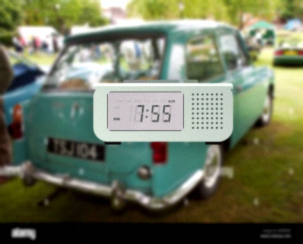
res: 7 h 55 min
